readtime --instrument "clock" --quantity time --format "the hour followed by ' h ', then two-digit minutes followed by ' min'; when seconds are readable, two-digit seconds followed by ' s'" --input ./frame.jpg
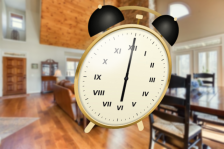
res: 6 h 00 min
